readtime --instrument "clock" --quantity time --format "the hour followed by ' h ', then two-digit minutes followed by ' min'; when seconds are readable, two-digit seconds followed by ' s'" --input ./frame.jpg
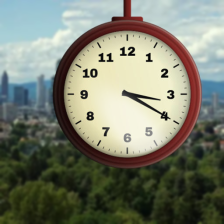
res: 3 h 20 min
